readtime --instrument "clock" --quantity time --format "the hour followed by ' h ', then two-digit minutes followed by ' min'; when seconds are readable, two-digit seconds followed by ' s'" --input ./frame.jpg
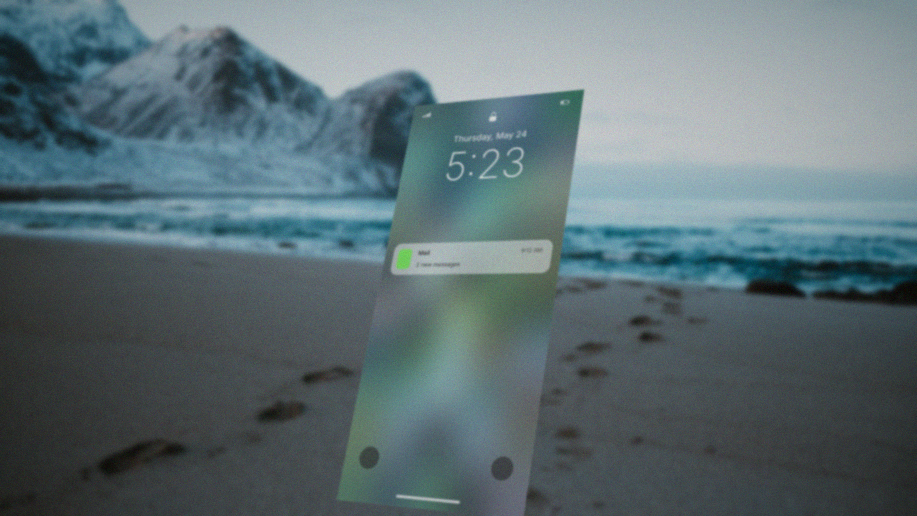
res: 5 h 23 min
